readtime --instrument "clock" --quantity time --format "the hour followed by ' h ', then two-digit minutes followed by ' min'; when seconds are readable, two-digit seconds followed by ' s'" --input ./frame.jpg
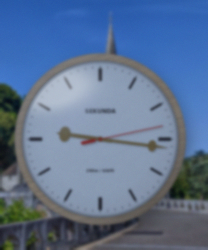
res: 9 h 16 min 13 s
